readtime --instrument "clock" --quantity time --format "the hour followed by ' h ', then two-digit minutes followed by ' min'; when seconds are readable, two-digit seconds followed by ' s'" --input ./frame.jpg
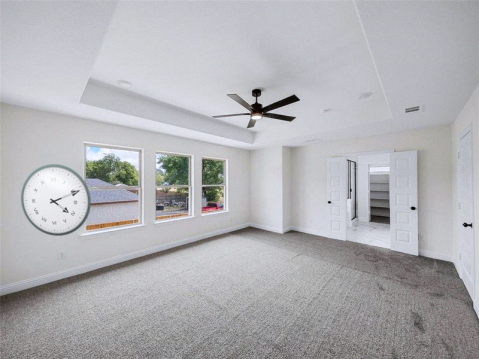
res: 4 h 11 min
